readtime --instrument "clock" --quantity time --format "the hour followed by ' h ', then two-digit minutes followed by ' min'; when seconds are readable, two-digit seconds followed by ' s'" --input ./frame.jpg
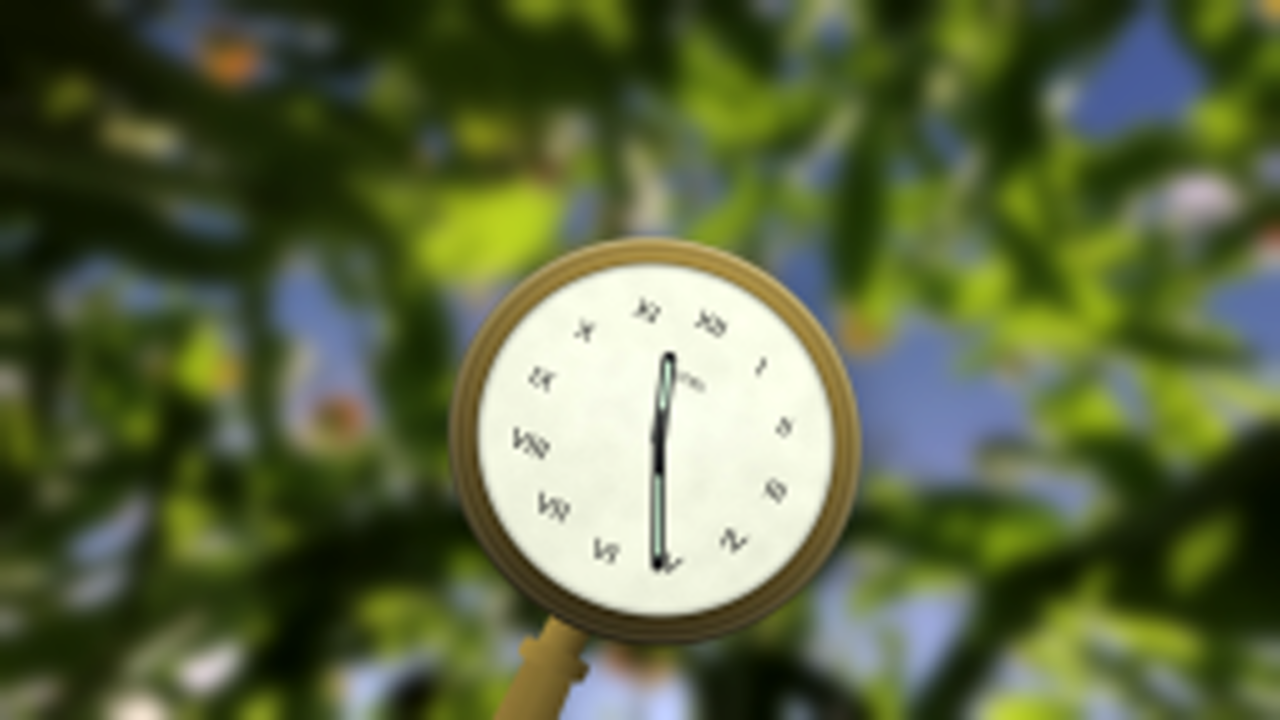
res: 11 h 26 min
